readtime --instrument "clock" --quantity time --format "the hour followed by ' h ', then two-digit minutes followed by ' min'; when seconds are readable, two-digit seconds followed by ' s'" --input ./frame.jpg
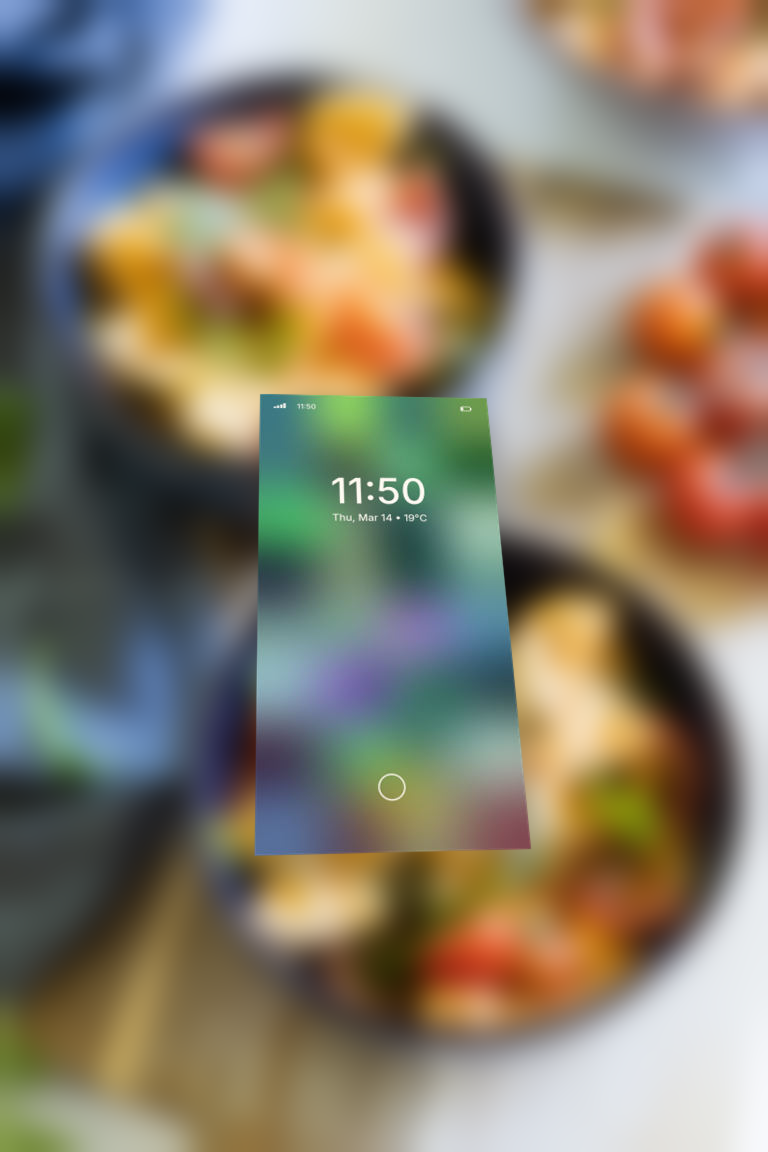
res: 11 h 50 min
